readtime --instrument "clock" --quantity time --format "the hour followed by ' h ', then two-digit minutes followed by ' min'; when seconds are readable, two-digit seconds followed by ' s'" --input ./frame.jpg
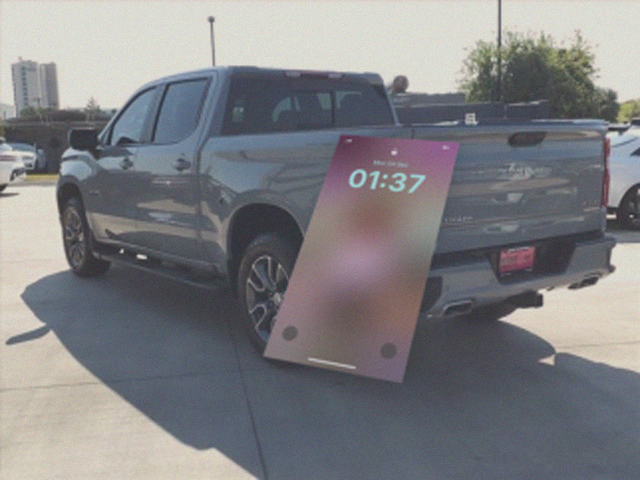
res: 1 h 37 min
